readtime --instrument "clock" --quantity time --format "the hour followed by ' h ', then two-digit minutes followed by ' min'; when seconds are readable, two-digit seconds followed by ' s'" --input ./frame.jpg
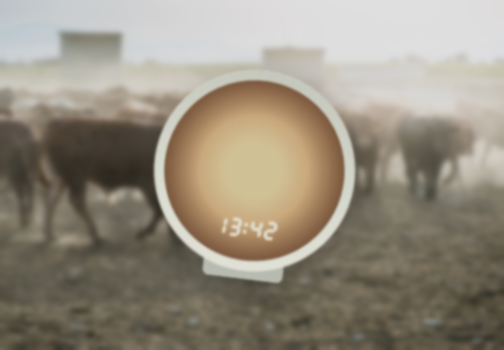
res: 13 h 42 min
